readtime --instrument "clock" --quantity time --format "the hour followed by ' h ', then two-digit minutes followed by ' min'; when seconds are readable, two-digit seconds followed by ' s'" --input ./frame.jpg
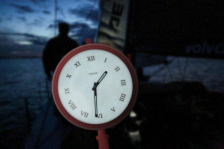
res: 1 h 31 min
